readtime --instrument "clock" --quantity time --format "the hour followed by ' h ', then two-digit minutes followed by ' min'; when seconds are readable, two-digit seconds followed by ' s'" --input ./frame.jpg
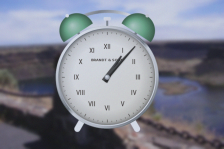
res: 1 h 07 min
